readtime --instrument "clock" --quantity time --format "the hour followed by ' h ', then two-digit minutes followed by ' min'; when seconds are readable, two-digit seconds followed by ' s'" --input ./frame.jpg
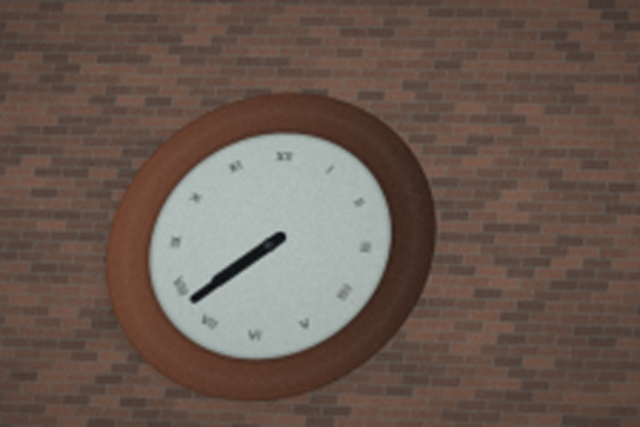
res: 7 h 38 min
